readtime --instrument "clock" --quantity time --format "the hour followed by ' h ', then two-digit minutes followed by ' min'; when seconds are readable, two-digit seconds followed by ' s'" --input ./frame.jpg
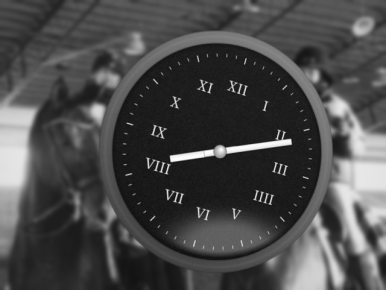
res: 8 h 11 min
